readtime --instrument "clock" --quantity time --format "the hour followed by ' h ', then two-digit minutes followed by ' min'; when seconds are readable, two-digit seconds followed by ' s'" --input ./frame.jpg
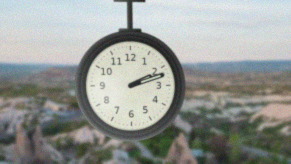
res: 2 h 12 min
